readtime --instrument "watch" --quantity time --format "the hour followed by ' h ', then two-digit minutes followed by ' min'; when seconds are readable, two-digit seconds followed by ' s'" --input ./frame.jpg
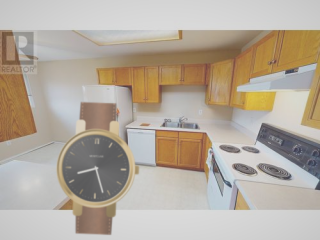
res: 8 h 27 min
